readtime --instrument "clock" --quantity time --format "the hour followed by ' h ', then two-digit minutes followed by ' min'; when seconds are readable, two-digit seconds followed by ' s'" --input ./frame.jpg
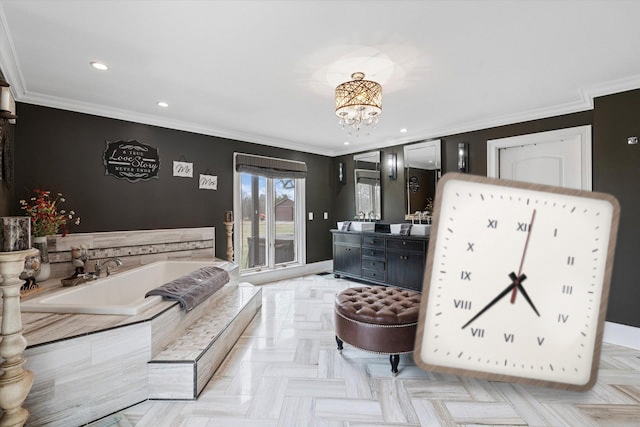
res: 4 h 37 min 01 s
